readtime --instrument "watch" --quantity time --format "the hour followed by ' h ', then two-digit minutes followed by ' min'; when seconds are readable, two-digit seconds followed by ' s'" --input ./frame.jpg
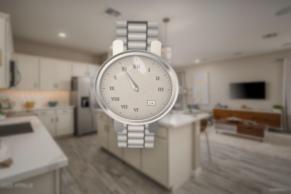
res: 10 h 55 min
